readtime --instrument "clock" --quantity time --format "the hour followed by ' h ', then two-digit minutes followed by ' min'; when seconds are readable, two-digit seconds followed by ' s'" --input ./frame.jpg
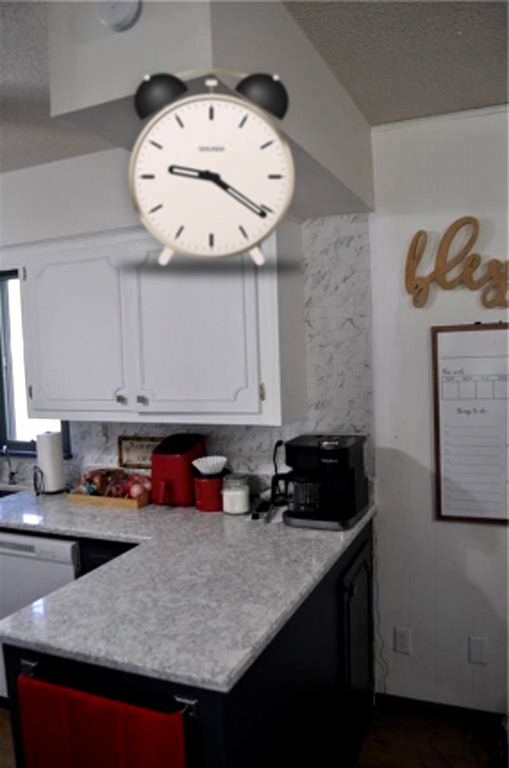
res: 9 h 21 min
